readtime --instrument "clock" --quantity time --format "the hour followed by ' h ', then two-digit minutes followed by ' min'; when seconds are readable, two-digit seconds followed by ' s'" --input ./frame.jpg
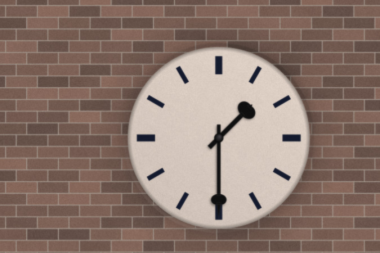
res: 1 h 30 min
